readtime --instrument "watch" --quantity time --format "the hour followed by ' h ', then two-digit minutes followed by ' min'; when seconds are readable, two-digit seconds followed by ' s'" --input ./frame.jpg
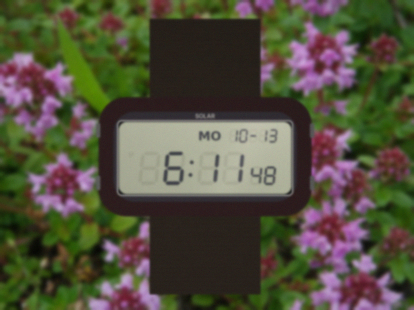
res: 6 h 11 min 48 s
